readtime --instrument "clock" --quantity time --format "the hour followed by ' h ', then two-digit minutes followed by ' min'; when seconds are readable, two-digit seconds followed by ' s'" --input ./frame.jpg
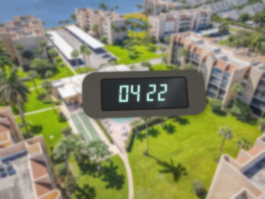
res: 4 h 22 min
